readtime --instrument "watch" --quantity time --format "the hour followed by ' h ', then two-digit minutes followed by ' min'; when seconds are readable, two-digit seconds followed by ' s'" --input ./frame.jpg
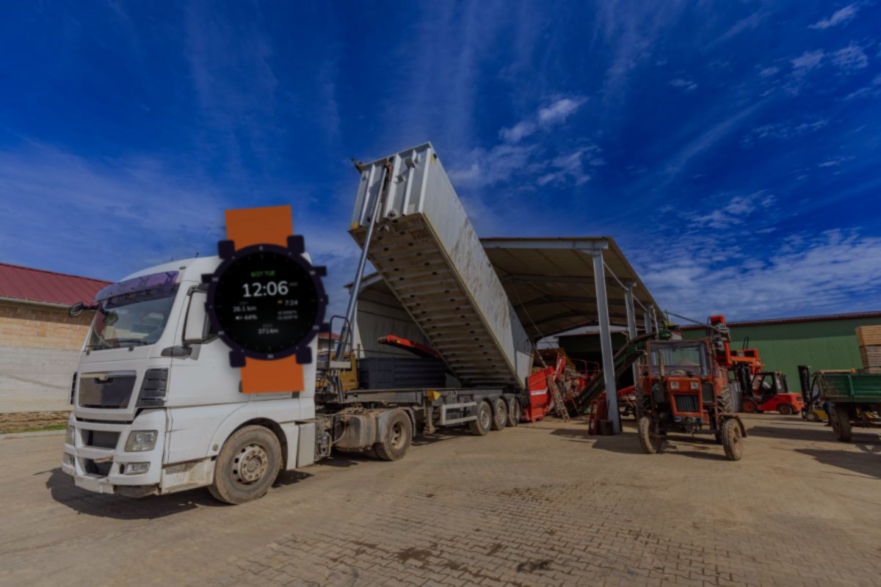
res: 12 h 06 min
